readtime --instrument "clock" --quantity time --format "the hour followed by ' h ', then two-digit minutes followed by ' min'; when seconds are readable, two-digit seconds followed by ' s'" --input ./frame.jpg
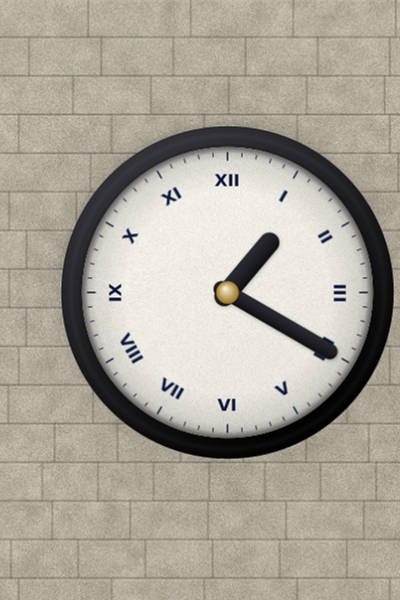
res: 1 h 20 min
